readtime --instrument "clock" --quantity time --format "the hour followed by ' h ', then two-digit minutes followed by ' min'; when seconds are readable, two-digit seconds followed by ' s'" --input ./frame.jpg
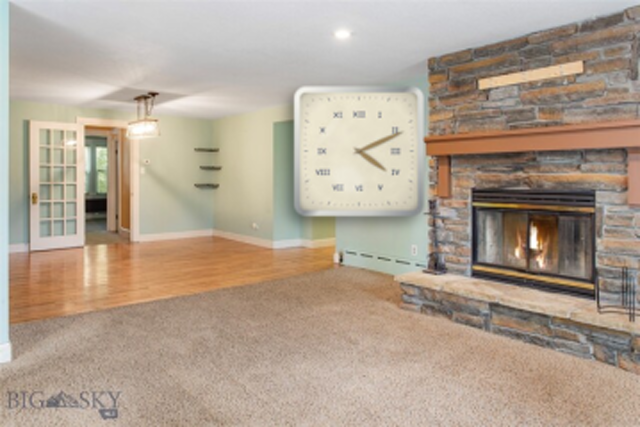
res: 4 h 11 min
